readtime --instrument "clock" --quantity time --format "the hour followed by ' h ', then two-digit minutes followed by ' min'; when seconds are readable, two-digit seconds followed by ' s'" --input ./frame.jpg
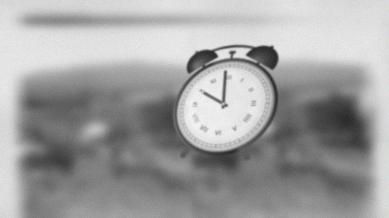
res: 9 h 59 min
